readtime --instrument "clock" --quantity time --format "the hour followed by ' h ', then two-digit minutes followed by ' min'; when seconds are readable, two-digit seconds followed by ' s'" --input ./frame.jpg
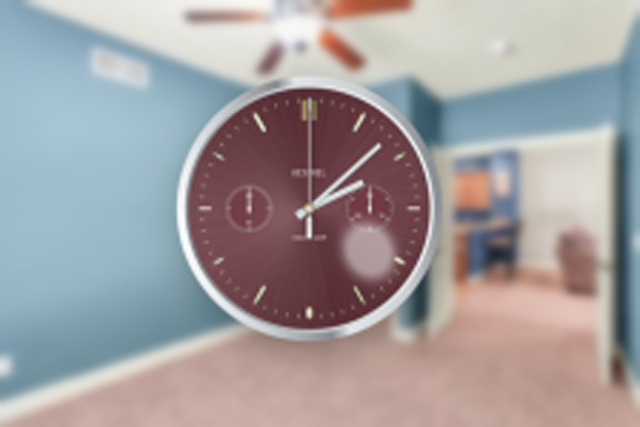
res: 2 h 08 min
